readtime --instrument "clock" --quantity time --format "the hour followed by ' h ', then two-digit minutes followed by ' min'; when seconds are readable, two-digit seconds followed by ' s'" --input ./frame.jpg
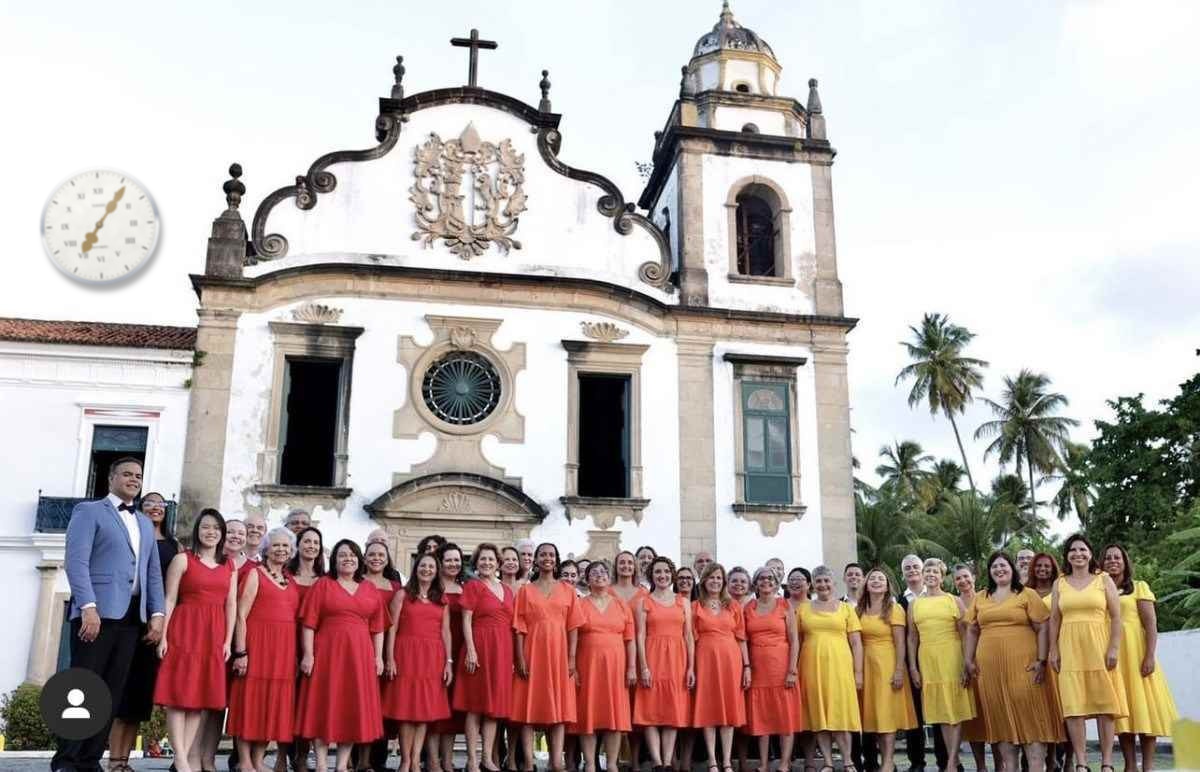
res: 7 h 06 min
